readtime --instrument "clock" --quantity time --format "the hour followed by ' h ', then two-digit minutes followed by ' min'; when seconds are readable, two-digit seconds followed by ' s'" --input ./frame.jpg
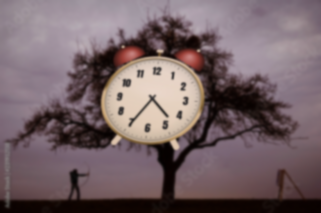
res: 4 h 35 min
